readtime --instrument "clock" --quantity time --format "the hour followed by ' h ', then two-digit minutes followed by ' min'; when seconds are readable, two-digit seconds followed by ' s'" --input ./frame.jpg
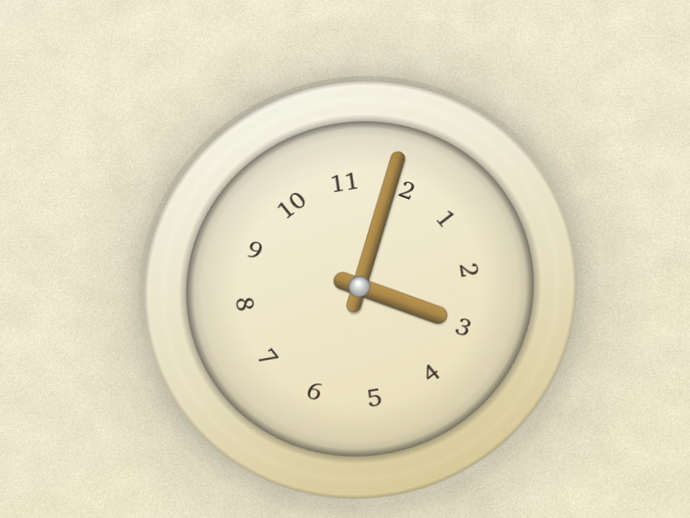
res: 2 h 59 min
